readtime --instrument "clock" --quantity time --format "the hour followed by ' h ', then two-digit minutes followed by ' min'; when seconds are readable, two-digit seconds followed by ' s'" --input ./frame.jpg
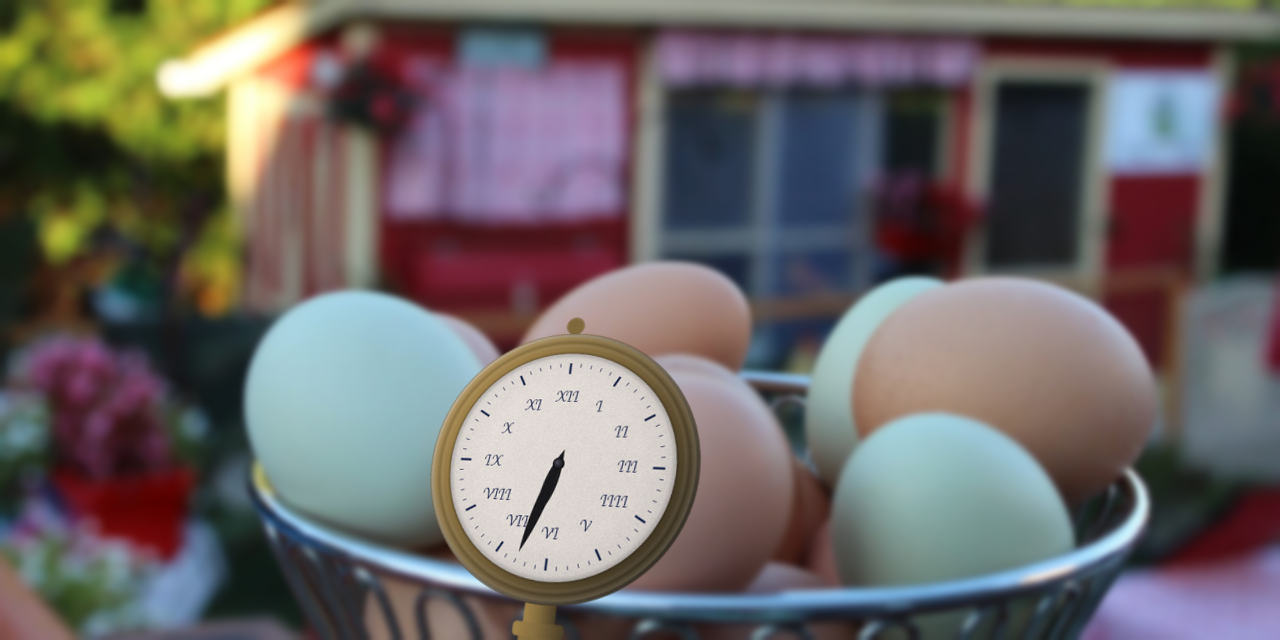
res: 6 h 33 min
